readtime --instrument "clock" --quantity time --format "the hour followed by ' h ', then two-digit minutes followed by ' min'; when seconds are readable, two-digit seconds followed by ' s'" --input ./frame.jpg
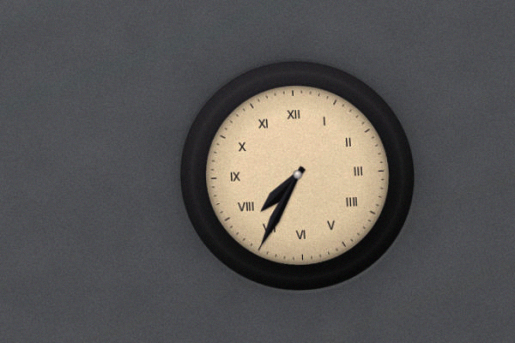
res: 7 h 35 min
